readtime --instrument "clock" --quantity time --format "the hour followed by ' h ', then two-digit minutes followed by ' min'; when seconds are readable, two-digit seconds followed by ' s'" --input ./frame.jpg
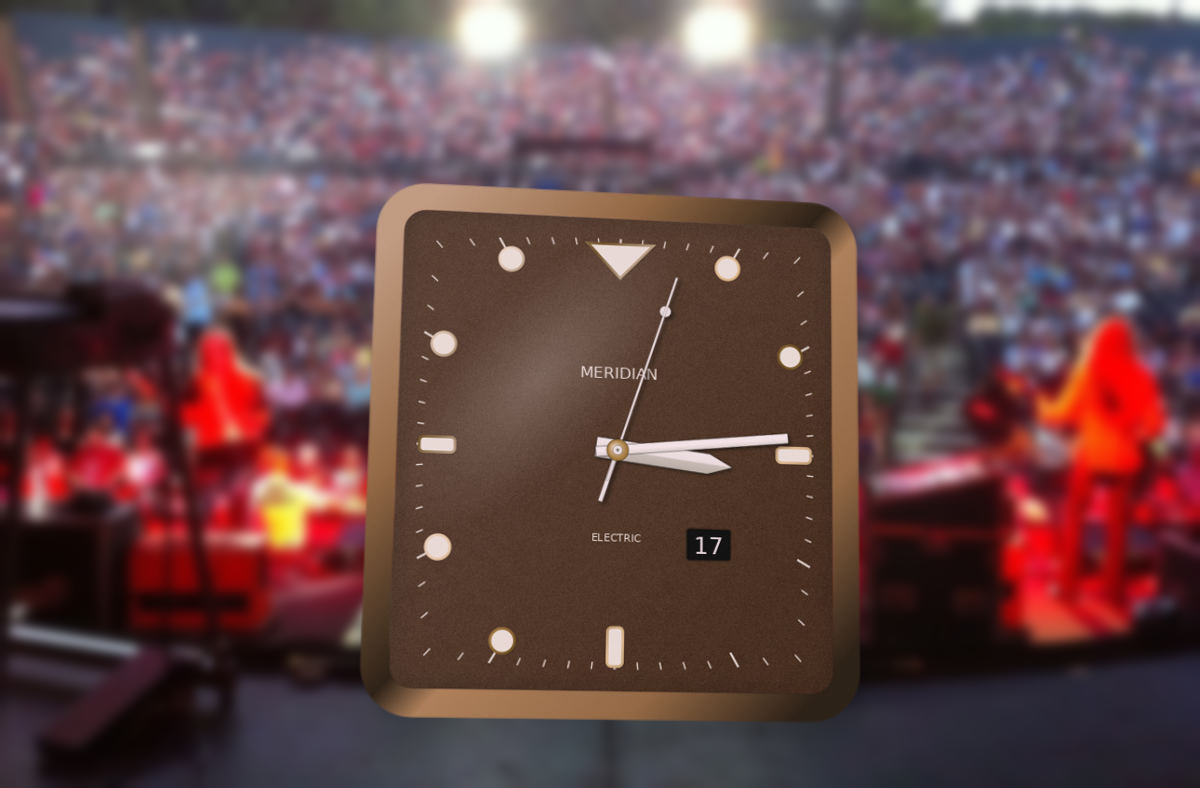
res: 3 h 14 min 03 s
